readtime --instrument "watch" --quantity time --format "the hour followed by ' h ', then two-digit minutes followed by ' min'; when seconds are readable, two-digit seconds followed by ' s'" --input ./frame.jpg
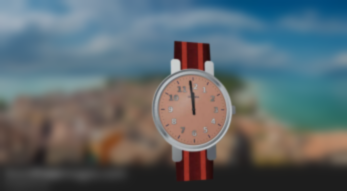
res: 11 h 59 min
